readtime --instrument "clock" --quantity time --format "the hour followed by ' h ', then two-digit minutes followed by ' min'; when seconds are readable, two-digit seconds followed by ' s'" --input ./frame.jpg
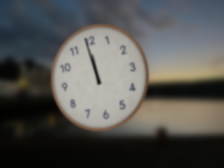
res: 11 h 59 min
